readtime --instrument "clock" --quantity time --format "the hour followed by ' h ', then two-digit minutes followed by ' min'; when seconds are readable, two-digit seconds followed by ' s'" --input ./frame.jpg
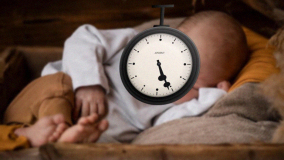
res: 5 h 26 min
